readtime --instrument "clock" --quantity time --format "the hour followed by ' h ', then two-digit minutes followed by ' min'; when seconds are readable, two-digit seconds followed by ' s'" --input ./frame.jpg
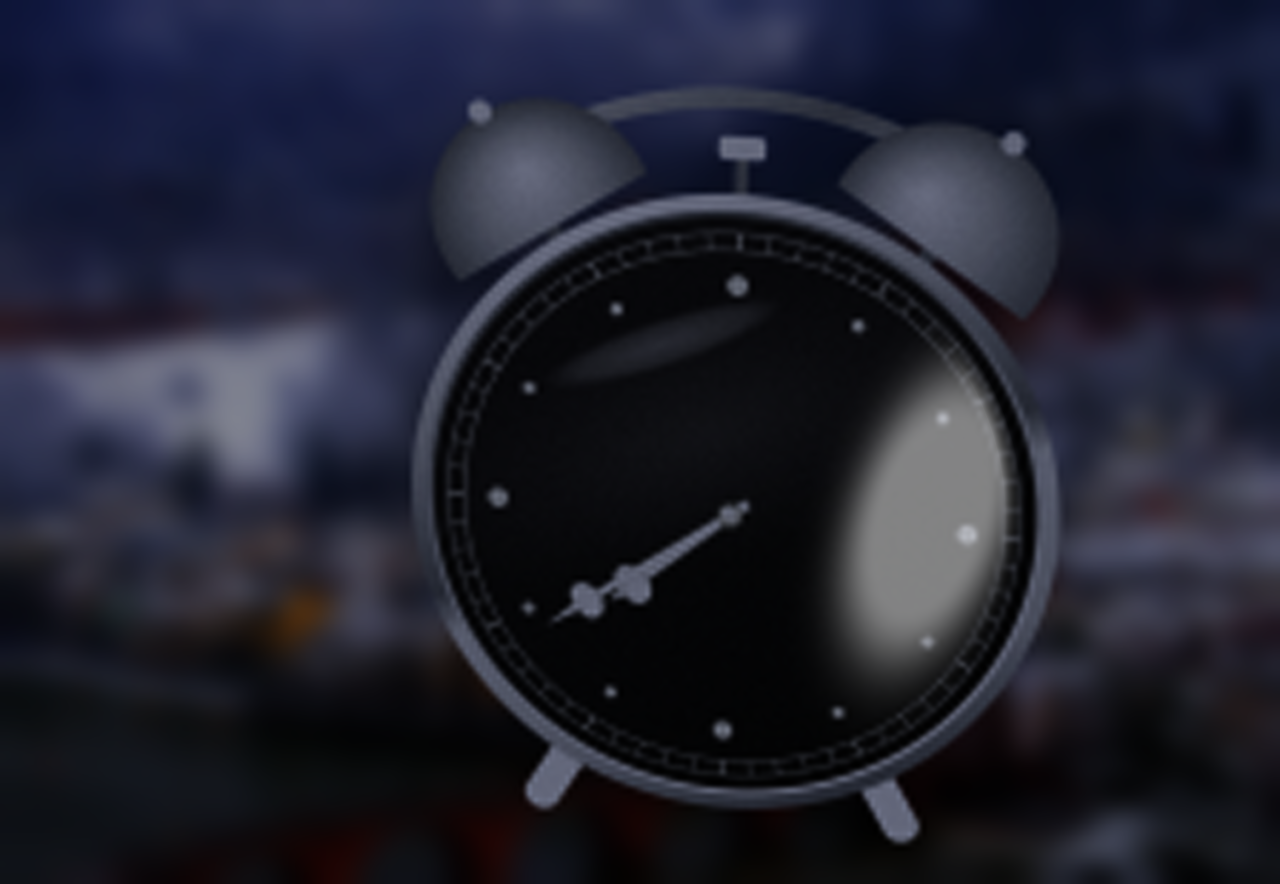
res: 7 h 39 min
